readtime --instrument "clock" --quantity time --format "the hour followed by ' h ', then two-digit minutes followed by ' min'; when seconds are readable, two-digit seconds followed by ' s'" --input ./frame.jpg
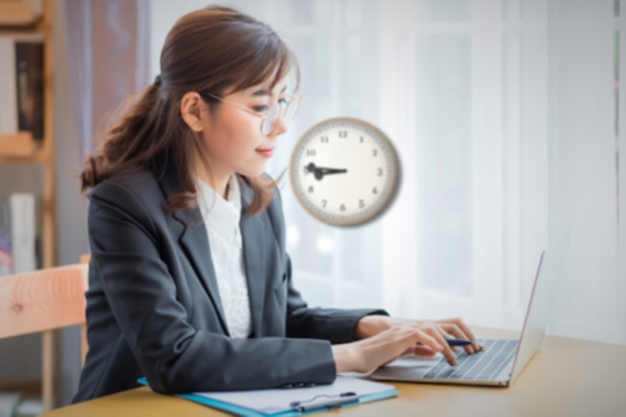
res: 8 h 46 min
